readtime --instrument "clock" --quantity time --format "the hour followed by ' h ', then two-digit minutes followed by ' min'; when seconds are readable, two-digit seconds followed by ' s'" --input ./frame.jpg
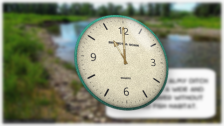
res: 11 h 00 min
